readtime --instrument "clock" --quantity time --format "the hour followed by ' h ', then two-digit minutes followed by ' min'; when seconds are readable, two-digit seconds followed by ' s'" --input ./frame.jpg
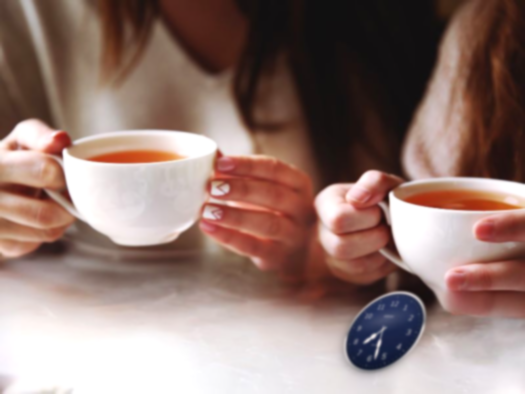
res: 7 h 28 min
